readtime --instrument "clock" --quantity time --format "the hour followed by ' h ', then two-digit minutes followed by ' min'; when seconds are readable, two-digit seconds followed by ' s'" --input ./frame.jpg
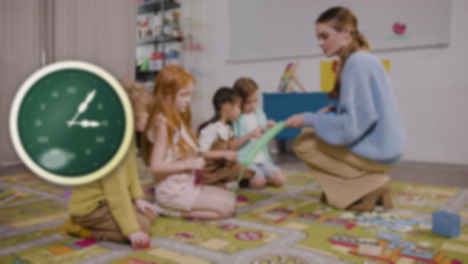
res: 3 h 06 min
